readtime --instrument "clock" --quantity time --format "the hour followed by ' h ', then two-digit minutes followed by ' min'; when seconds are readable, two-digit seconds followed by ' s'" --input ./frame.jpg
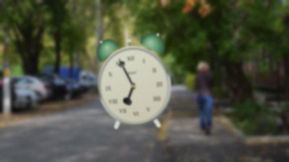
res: 6 h 56 min
